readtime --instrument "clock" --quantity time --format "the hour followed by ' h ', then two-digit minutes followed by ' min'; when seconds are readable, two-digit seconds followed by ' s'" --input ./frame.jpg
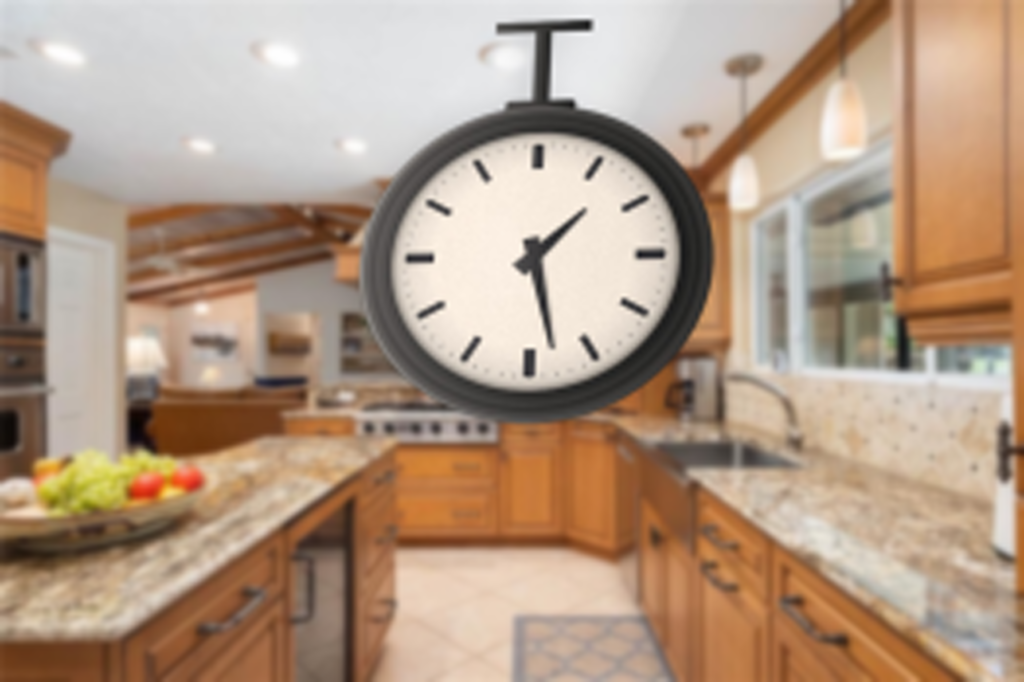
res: 1 h 28 min
